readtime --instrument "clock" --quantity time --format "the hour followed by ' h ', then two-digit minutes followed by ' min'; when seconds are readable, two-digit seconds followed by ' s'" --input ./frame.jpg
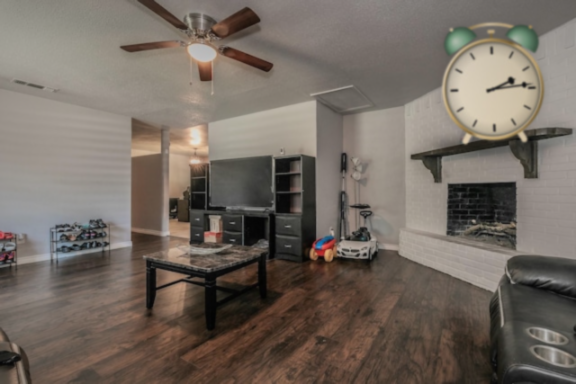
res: 2 h 14 min
